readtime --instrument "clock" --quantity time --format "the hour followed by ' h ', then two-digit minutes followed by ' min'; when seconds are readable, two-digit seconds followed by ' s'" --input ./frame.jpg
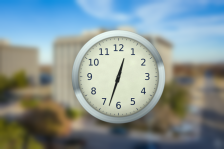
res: 12 h 33 min
